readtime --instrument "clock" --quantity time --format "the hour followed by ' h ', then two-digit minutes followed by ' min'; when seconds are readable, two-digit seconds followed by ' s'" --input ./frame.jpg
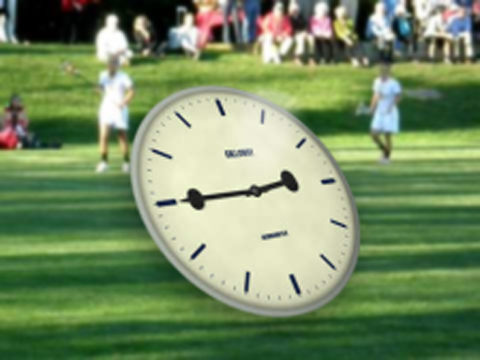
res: 2 h 45 min
